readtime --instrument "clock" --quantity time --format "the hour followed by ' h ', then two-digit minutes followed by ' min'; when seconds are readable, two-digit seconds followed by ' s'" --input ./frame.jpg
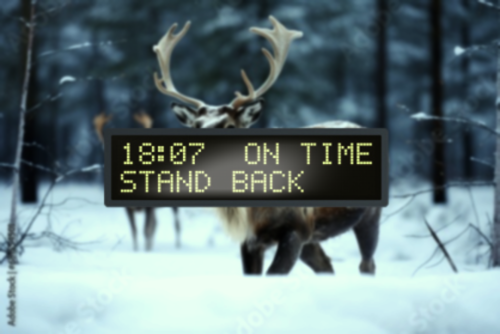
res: 18 h 07 min
